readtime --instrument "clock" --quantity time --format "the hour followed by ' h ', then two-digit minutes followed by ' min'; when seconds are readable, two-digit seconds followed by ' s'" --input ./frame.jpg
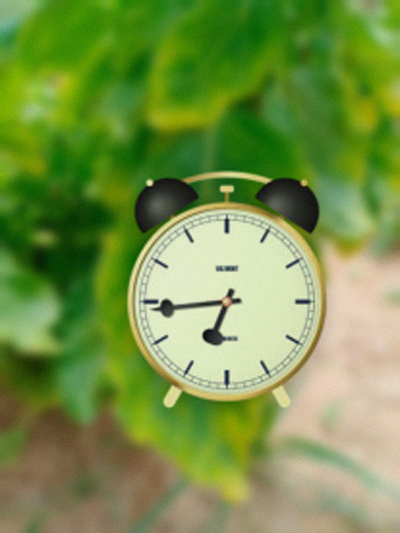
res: 6 h 44 min
